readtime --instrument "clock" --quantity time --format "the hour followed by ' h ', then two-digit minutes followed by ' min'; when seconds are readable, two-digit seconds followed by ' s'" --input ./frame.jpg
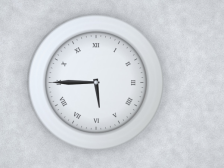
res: 5 h 45 min
